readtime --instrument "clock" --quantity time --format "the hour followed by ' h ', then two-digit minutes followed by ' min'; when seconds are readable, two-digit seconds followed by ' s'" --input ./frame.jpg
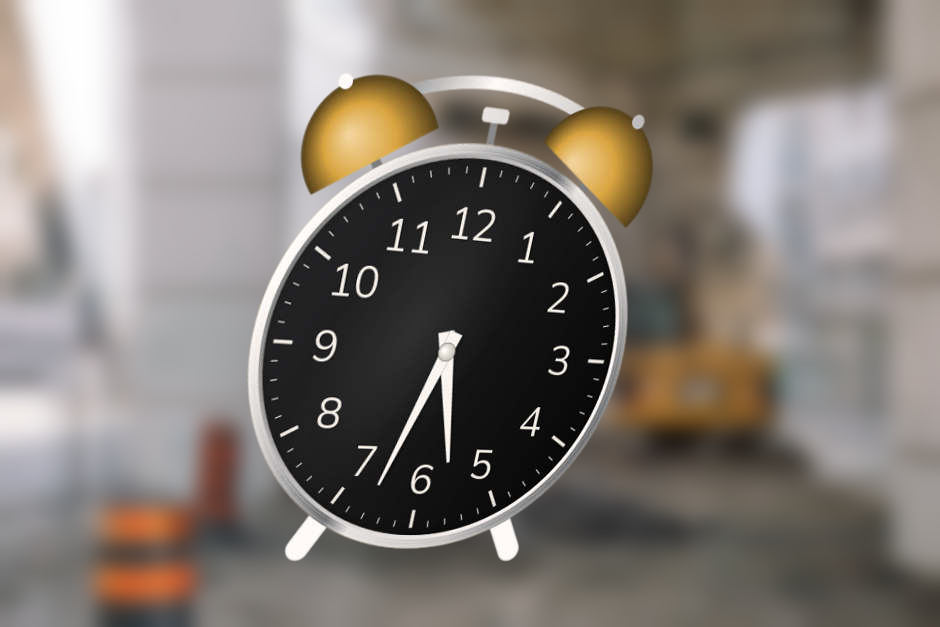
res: 5 h 33 min
